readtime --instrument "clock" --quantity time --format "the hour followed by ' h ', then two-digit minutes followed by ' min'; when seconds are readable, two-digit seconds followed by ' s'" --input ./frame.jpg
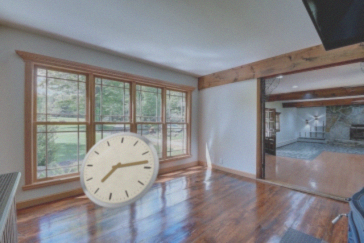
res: 7 h 13 min
